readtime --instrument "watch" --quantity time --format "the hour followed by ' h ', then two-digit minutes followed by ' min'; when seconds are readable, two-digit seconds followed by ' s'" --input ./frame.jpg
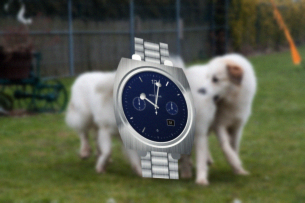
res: 10 h 02 min
